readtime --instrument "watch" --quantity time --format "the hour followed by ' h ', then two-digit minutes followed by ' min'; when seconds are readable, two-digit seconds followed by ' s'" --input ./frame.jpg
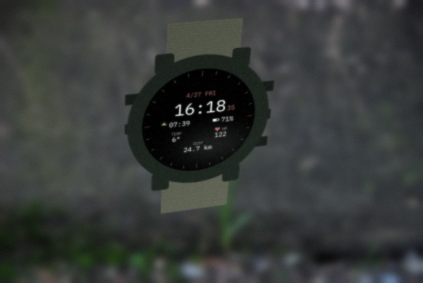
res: 16 h 18 min
